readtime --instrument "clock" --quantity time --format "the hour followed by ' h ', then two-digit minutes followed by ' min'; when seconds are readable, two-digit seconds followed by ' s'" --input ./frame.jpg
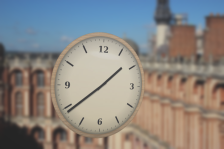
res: 1 h 39 min
